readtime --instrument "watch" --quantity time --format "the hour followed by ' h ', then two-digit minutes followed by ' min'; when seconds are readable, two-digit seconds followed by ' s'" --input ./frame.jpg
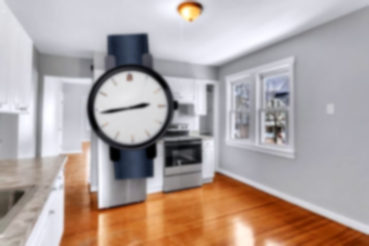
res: 2 h 44 min
